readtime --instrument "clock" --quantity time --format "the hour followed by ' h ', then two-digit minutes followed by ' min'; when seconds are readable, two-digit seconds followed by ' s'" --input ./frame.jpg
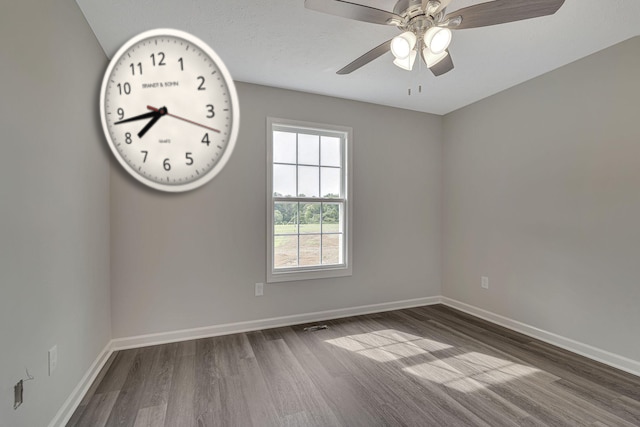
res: 7 h 43 min 18 s
